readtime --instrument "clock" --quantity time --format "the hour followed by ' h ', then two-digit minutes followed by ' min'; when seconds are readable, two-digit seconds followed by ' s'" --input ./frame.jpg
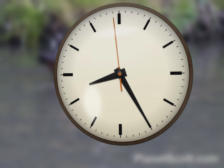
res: 8 h 24 min 59 s
